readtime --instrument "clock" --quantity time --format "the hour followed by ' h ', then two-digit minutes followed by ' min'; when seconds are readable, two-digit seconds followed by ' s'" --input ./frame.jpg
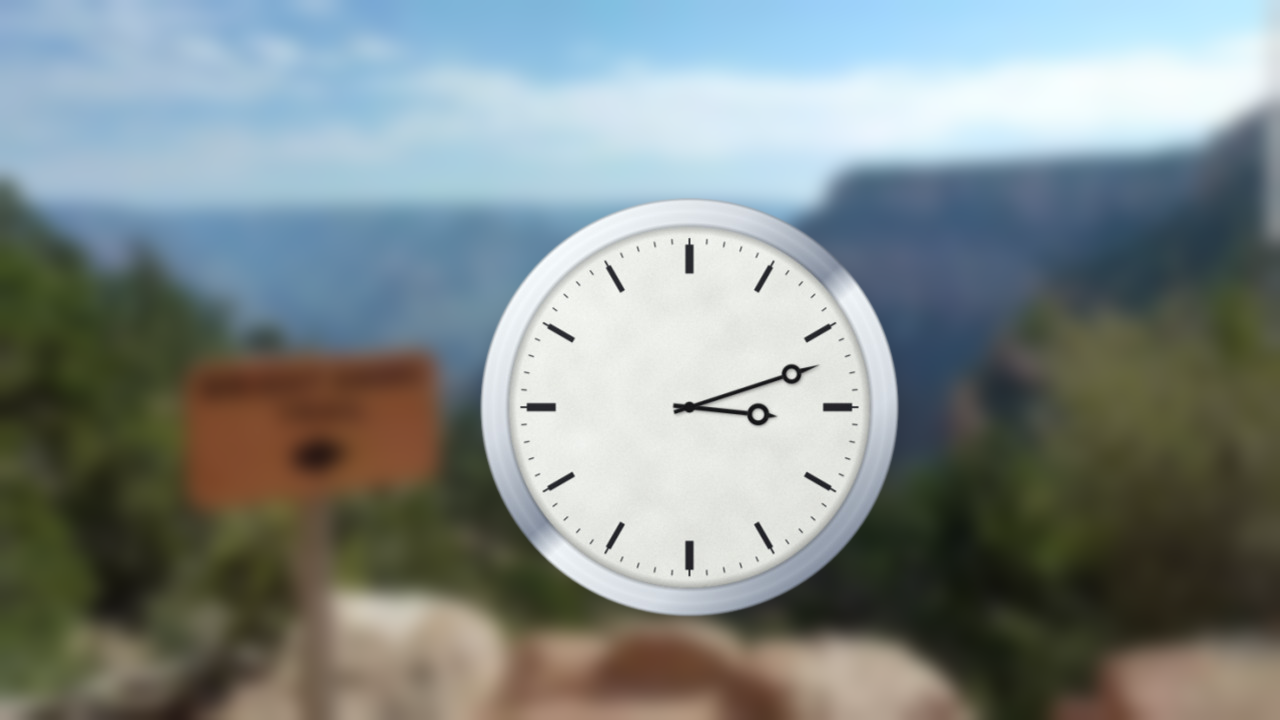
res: 3 h 12 min
